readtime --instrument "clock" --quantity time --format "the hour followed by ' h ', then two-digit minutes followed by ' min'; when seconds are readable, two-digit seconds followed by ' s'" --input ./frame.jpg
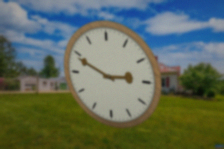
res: 2 h 49 min
